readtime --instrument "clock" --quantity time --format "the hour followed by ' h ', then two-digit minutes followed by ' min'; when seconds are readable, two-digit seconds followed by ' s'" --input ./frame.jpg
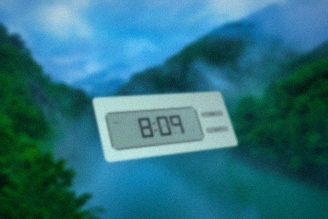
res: 8 h 09 min
